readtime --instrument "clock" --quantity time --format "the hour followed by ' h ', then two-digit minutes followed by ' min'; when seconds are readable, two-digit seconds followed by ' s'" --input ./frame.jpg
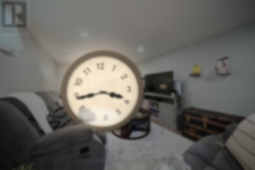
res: 3 h 44 min
